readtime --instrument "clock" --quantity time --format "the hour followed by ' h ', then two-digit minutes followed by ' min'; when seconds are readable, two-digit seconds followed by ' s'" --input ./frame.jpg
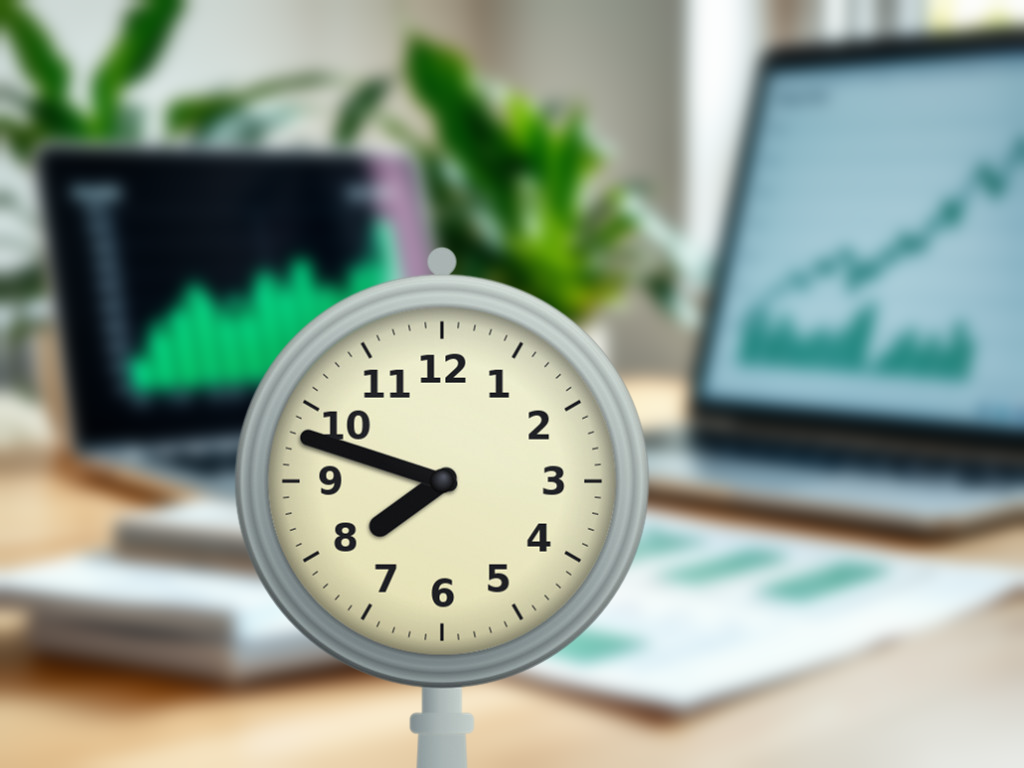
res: 7 h 48 min
